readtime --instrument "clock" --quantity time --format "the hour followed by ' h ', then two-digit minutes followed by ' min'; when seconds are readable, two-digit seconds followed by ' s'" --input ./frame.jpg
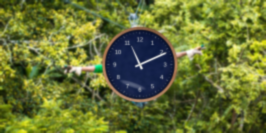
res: 11 h 11 min
